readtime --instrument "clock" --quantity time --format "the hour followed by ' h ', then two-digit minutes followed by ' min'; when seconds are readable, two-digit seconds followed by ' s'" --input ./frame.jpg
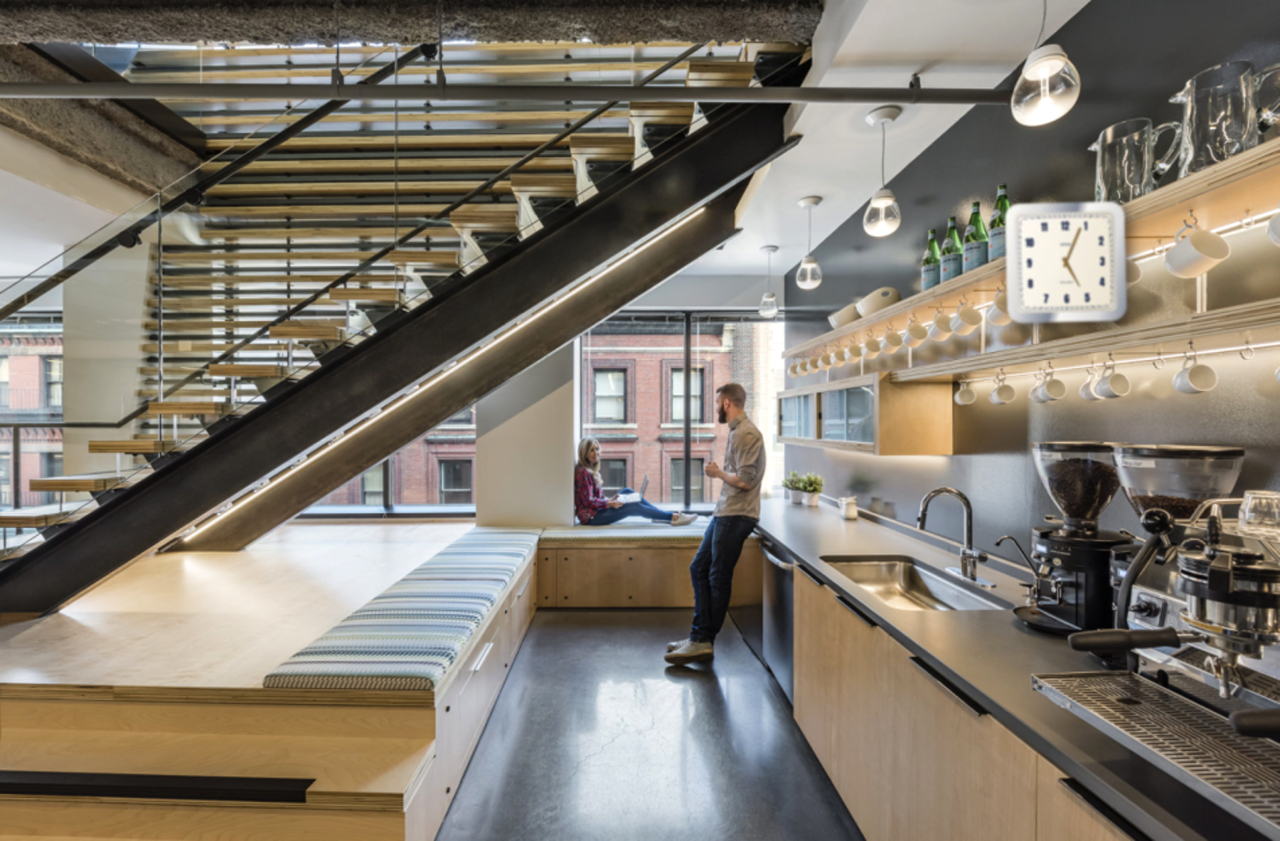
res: 5 h 04 min
